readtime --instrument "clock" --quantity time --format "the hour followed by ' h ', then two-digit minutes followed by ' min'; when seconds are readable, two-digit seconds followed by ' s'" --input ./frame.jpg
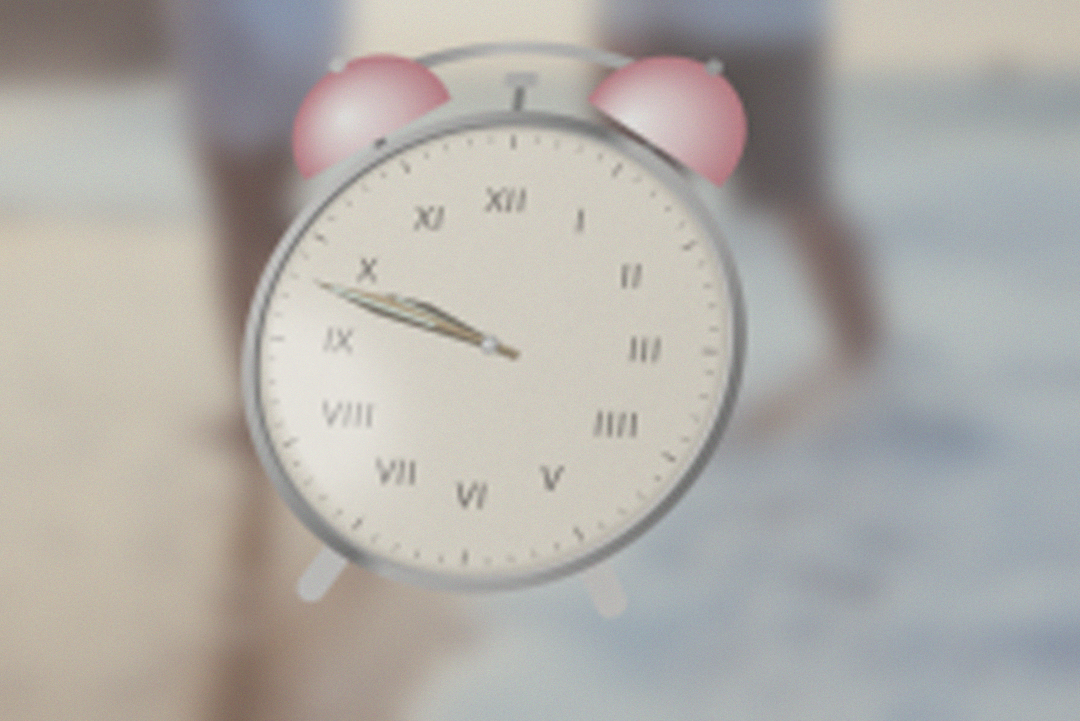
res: 9 h 48 min
